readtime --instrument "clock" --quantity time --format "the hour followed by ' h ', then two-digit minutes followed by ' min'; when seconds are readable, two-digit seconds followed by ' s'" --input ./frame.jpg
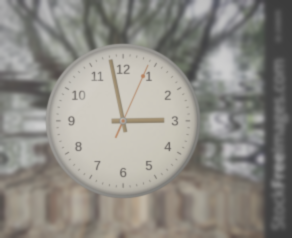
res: 2 h 58 min 04 s
